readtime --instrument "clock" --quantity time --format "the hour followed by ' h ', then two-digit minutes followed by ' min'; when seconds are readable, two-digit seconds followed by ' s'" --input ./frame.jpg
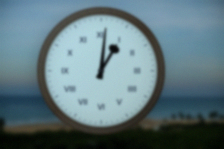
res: 1 h 01 min
